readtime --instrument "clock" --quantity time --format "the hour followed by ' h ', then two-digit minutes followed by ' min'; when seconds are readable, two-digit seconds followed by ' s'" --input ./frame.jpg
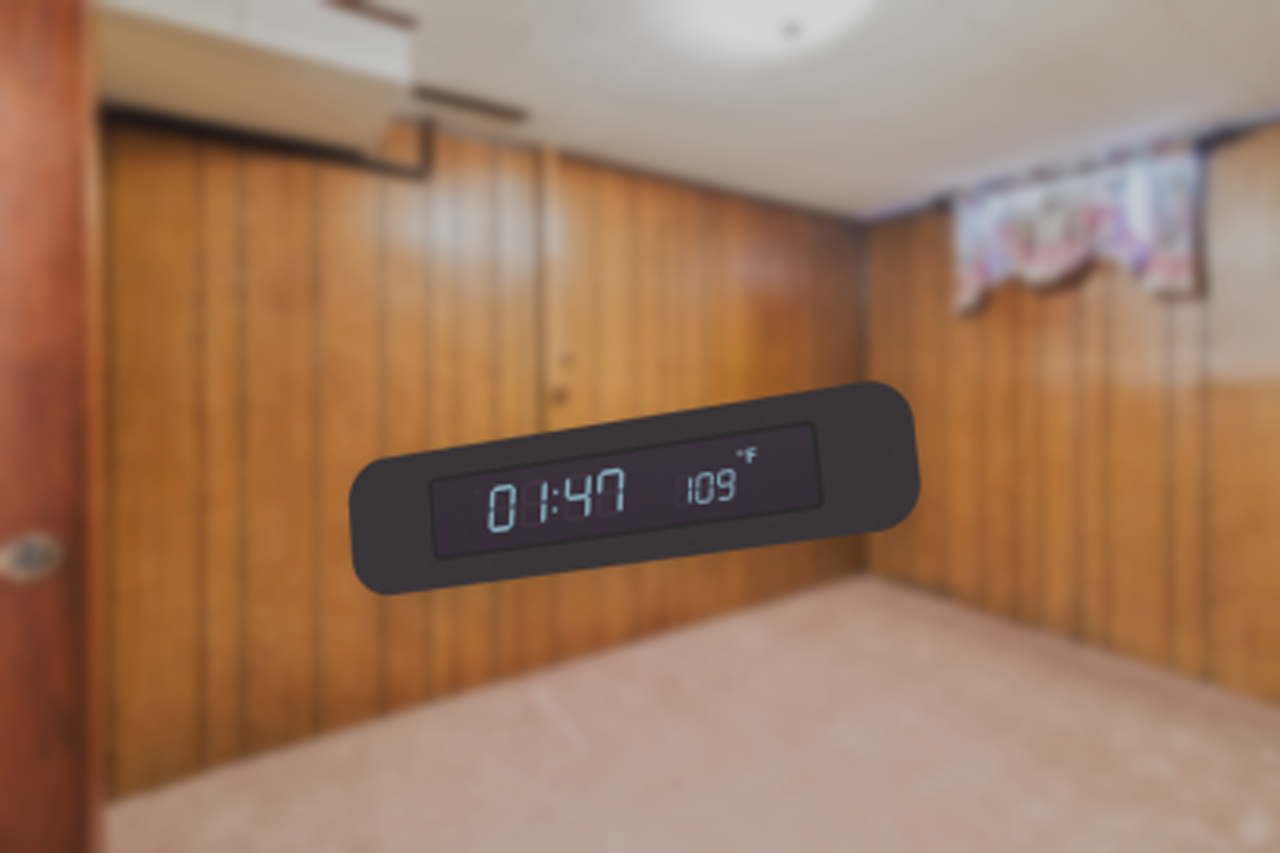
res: 1 h 47 min
